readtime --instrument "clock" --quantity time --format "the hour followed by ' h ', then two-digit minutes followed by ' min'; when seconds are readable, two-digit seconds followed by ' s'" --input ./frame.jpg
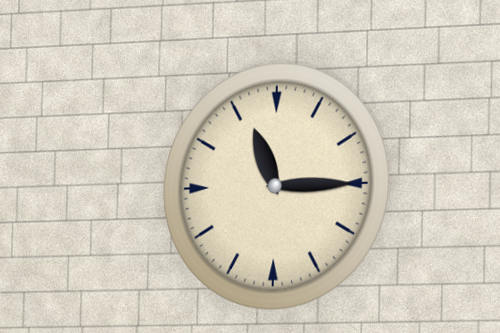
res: 11 h 15 min
